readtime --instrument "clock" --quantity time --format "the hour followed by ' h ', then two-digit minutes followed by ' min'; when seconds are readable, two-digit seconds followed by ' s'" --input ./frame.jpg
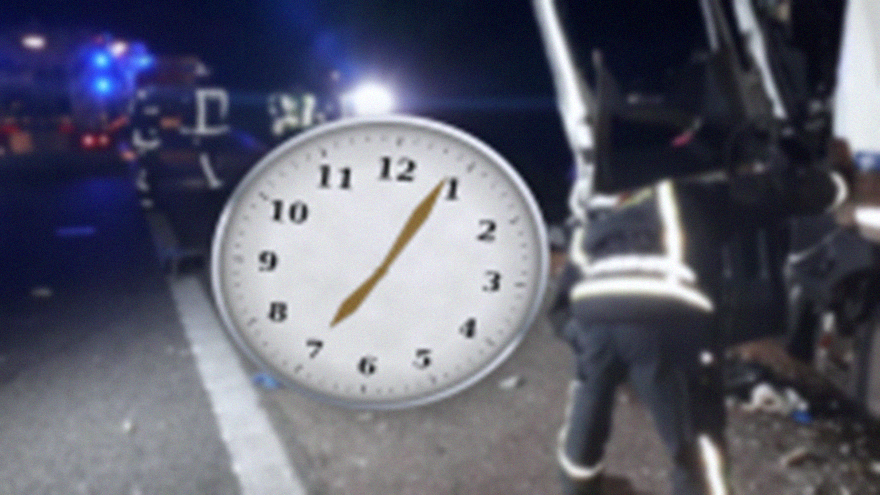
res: 7 h 04 min
